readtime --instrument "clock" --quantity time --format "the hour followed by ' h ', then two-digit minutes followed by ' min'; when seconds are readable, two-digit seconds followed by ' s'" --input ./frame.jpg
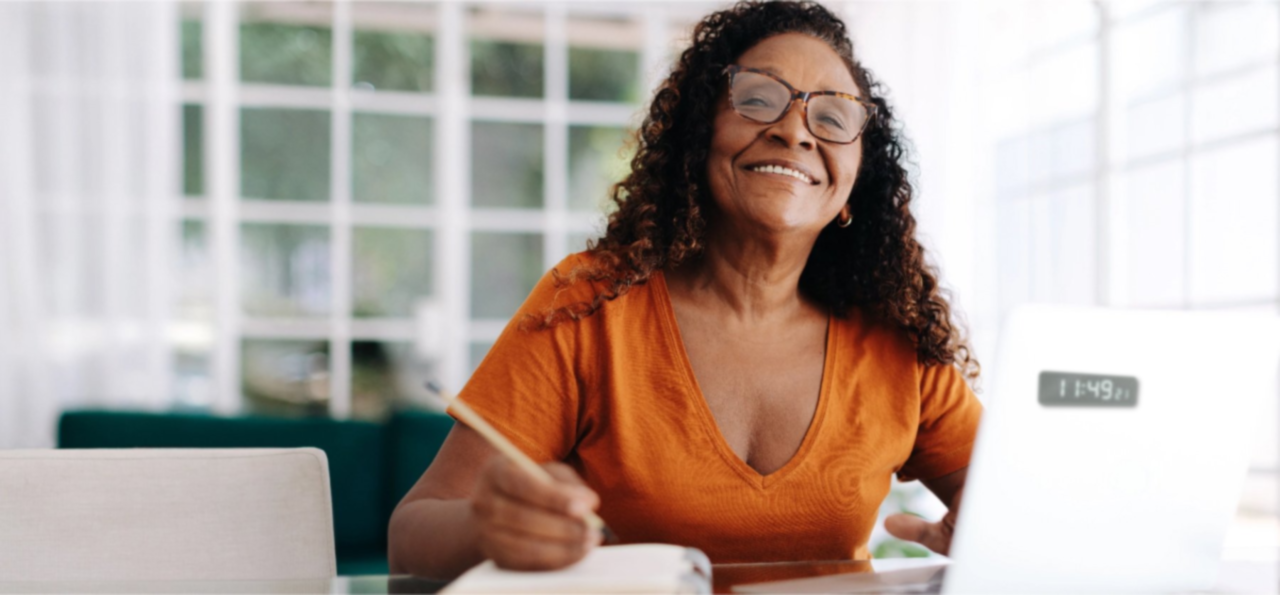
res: 11 h 49 min
